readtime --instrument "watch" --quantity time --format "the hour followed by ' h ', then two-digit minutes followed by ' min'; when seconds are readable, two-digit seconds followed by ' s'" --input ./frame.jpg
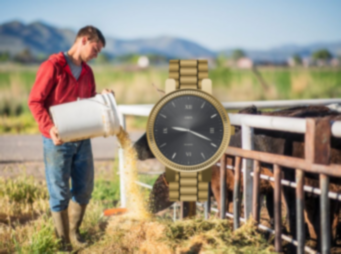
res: 9 h 19 min
